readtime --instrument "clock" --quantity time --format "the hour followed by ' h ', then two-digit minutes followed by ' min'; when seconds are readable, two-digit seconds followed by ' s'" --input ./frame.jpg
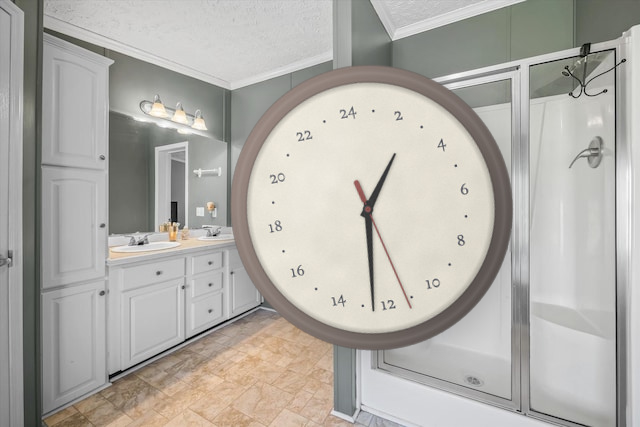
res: 2 h 31 min 28 s
